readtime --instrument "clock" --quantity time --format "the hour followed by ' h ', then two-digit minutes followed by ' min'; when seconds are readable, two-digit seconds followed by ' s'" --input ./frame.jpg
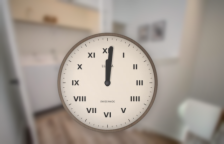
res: 12 h 01 min
